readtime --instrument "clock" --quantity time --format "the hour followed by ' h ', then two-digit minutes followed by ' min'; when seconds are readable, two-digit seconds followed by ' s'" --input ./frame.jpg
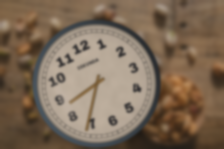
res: 8 h 36 min
